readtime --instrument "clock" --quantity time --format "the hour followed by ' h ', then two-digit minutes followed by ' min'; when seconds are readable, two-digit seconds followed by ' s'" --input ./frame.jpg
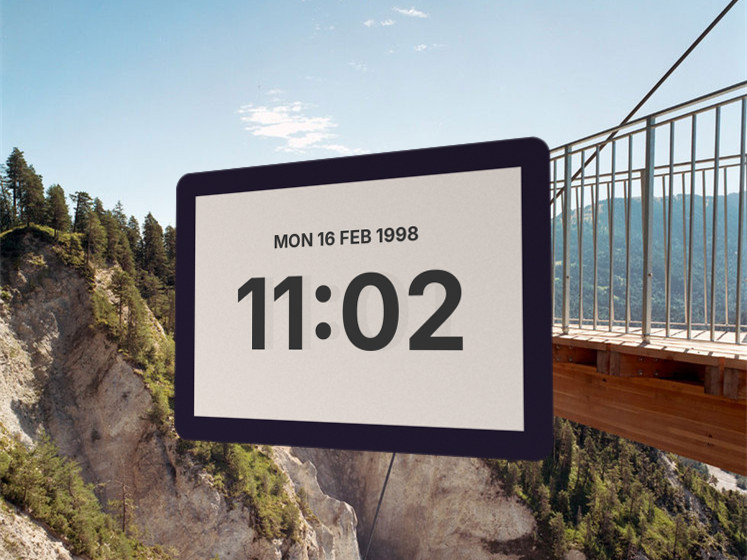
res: 11 h 02 min
